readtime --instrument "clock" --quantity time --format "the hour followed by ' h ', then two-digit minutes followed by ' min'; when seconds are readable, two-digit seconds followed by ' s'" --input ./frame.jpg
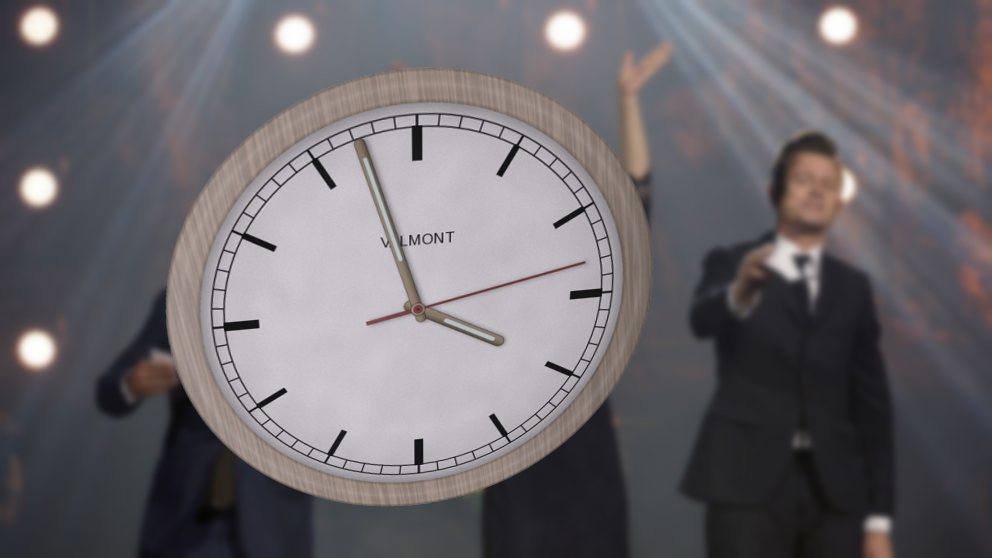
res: 3 h 57 min 13 s
